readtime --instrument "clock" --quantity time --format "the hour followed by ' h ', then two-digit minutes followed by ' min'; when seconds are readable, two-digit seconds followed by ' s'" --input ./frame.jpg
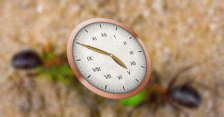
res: 4 h 50 min
